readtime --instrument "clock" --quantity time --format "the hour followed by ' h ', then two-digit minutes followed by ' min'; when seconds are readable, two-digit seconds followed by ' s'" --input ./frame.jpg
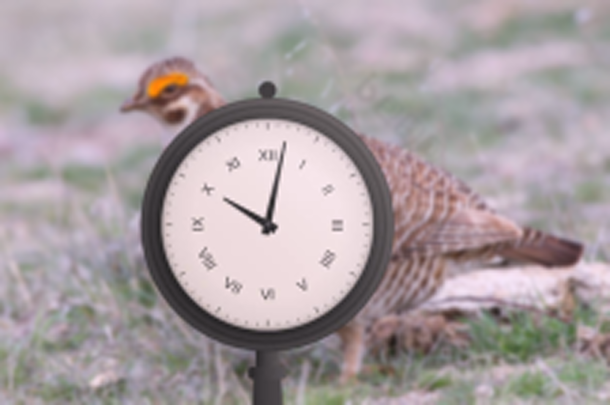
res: 10 h 02 min
